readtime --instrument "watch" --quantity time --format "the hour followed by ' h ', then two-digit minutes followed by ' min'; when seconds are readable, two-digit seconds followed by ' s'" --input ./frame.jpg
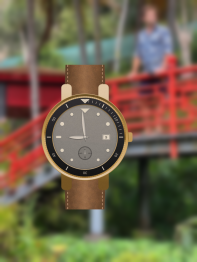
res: 8 h 59 min
